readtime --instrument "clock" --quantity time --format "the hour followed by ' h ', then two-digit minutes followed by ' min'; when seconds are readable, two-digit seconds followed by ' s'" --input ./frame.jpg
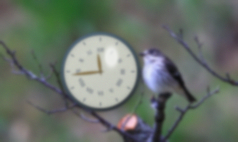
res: 11 h 44 min
